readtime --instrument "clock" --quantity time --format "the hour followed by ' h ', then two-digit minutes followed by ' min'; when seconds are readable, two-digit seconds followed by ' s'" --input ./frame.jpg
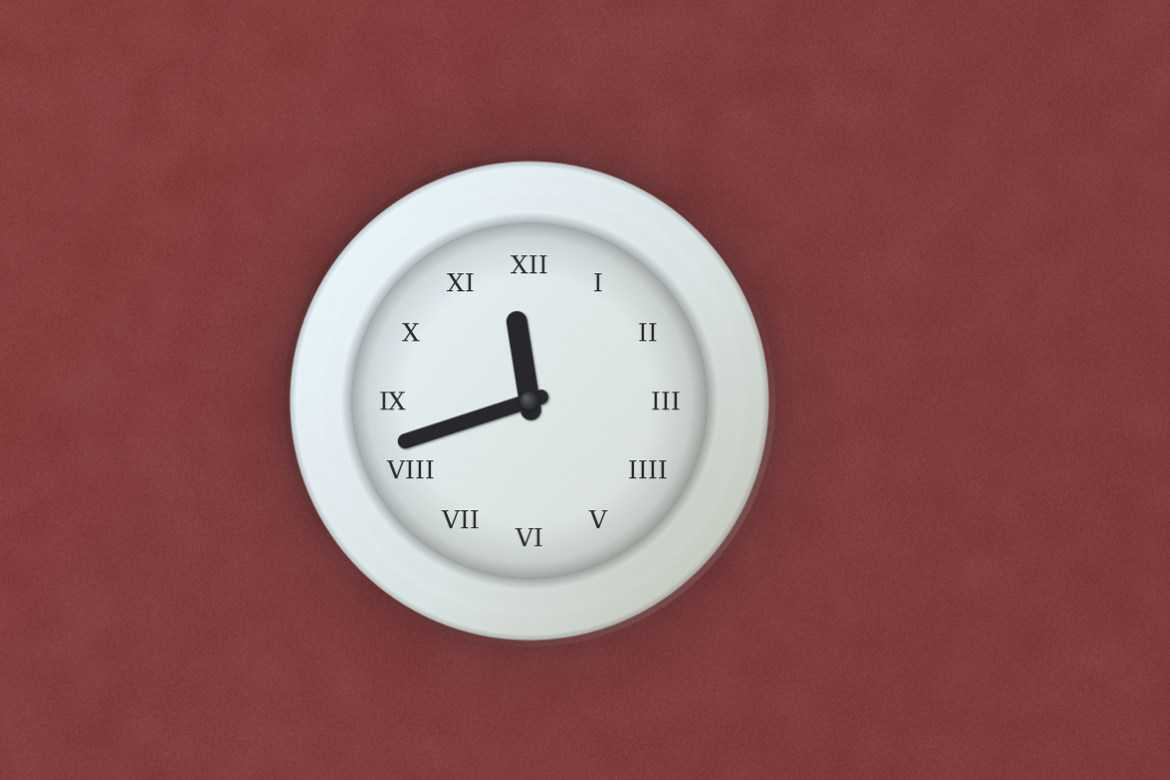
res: 11 h 42 min
